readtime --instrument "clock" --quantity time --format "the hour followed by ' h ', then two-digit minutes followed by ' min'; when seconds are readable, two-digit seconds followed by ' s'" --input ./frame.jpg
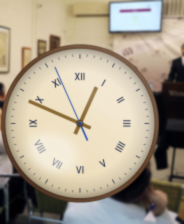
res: 12 h 48 min 56 s
